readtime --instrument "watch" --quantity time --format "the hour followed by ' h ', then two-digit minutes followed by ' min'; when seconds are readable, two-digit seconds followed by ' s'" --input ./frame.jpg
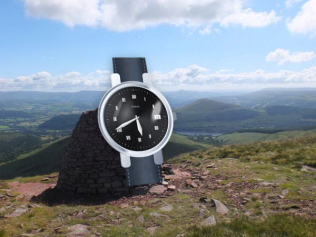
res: 5 h 41 min
